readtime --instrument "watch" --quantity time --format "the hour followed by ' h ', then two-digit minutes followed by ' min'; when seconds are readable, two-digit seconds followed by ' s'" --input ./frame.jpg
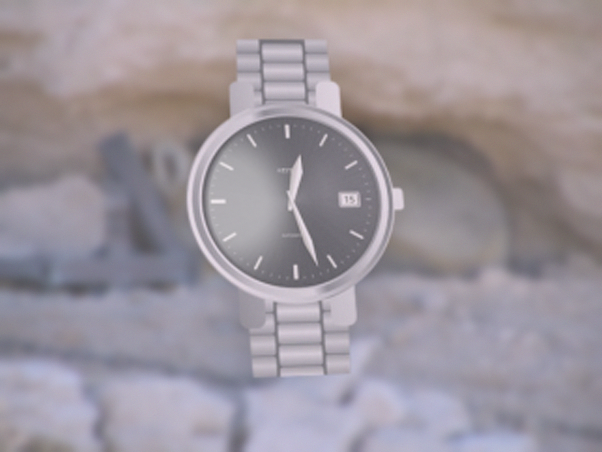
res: 12 h 27 min
